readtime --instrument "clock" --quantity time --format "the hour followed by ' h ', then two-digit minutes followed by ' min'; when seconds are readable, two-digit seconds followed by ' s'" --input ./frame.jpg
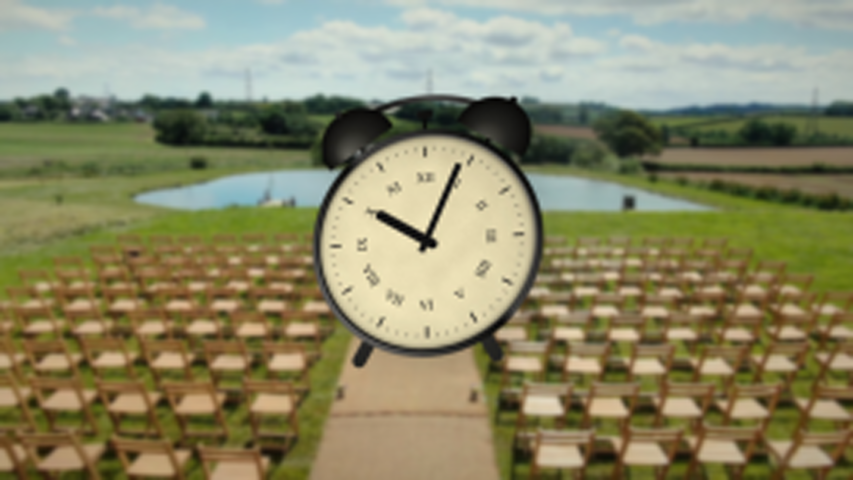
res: 10 h 04 min
